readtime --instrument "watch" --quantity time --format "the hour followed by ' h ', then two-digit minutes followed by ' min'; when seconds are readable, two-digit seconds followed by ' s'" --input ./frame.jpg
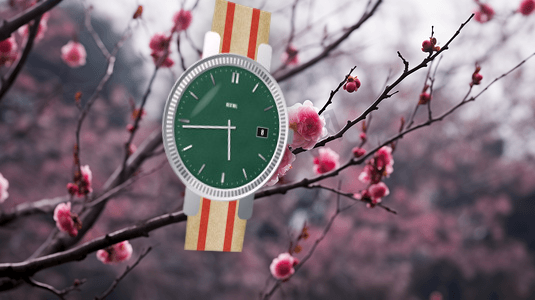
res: 5 h 44 min
